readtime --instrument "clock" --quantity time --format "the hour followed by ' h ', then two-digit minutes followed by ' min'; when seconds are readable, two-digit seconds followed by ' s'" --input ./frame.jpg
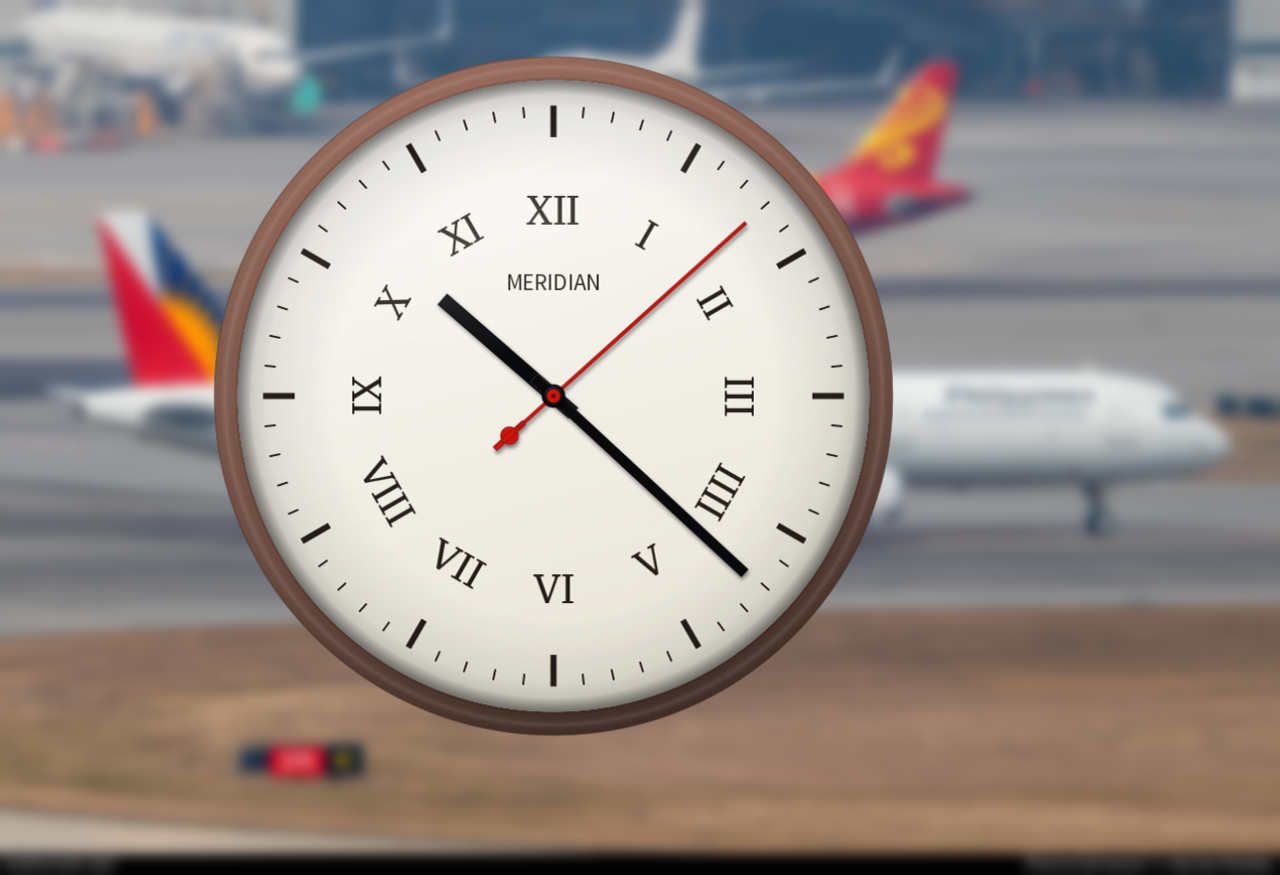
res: 10 h 22 min 08 s
